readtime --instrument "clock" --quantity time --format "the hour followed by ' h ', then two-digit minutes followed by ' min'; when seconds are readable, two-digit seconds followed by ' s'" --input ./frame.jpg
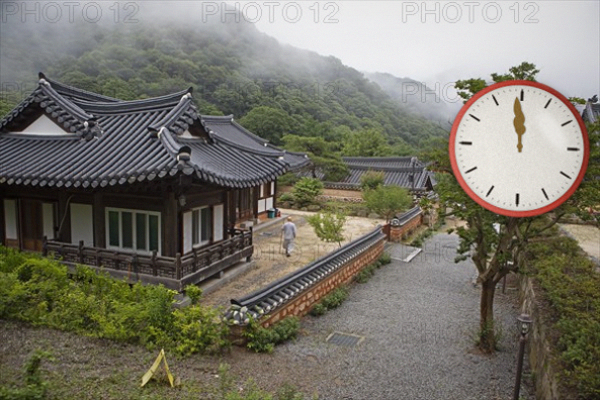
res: 11 h 59 min
